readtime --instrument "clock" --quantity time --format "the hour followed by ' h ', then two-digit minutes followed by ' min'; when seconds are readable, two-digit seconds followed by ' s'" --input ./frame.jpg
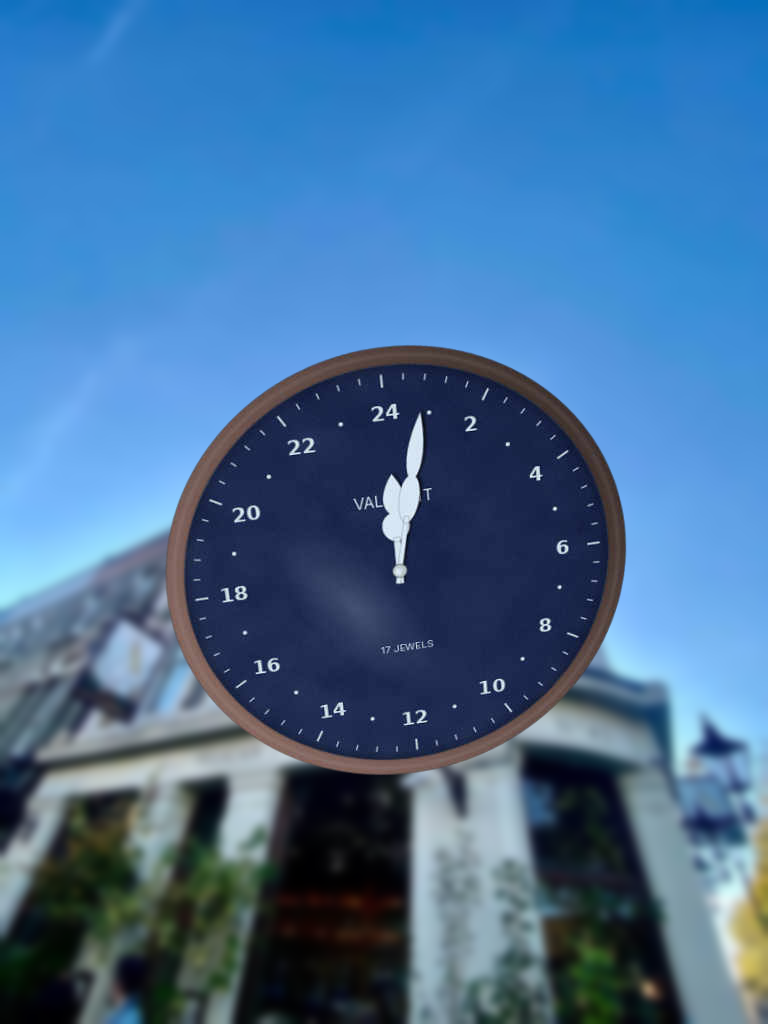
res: 0 h 02 min
